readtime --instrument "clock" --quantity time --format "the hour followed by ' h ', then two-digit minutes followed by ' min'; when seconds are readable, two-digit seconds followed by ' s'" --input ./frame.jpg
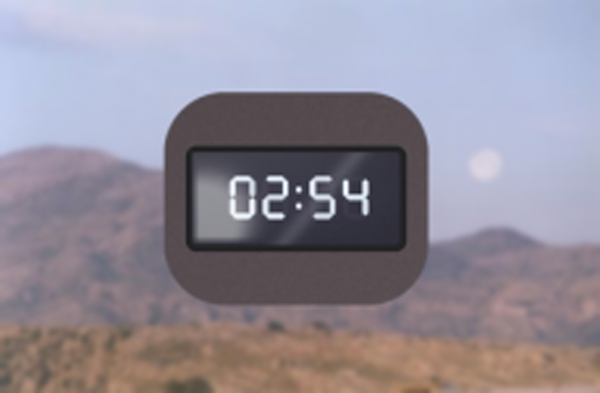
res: 2 h 54 min
